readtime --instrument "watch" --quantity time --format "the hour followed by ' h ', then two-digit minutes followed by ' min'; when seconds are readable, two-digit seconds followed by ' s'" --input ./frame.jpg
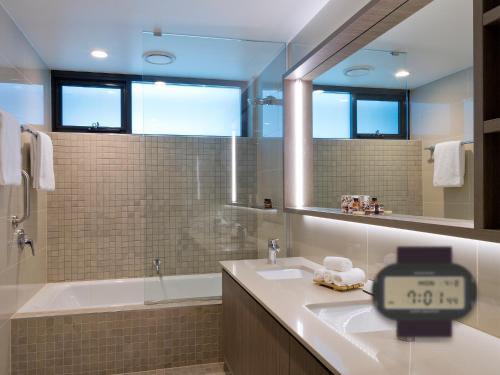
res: 7 h 01 min
